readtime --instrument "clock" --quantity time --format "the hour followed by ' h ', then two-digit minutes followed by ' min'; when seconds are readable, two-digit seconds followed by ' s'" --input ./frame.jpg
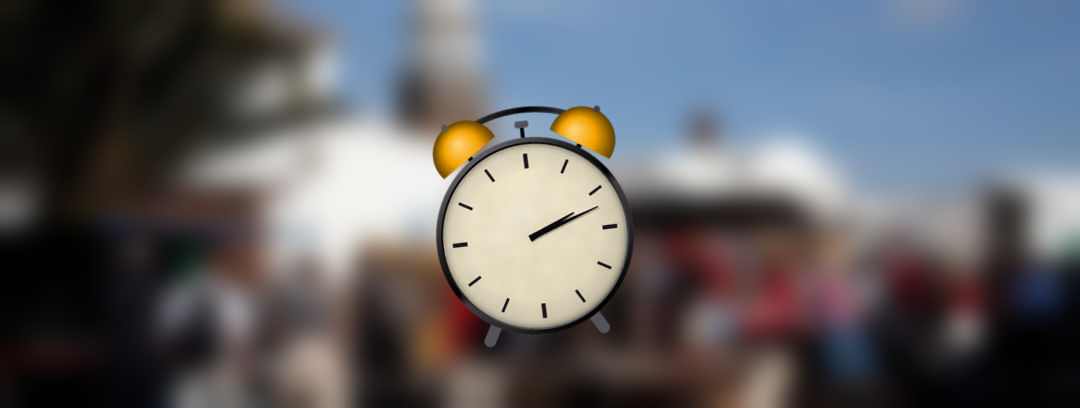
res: 2 h 12 min
